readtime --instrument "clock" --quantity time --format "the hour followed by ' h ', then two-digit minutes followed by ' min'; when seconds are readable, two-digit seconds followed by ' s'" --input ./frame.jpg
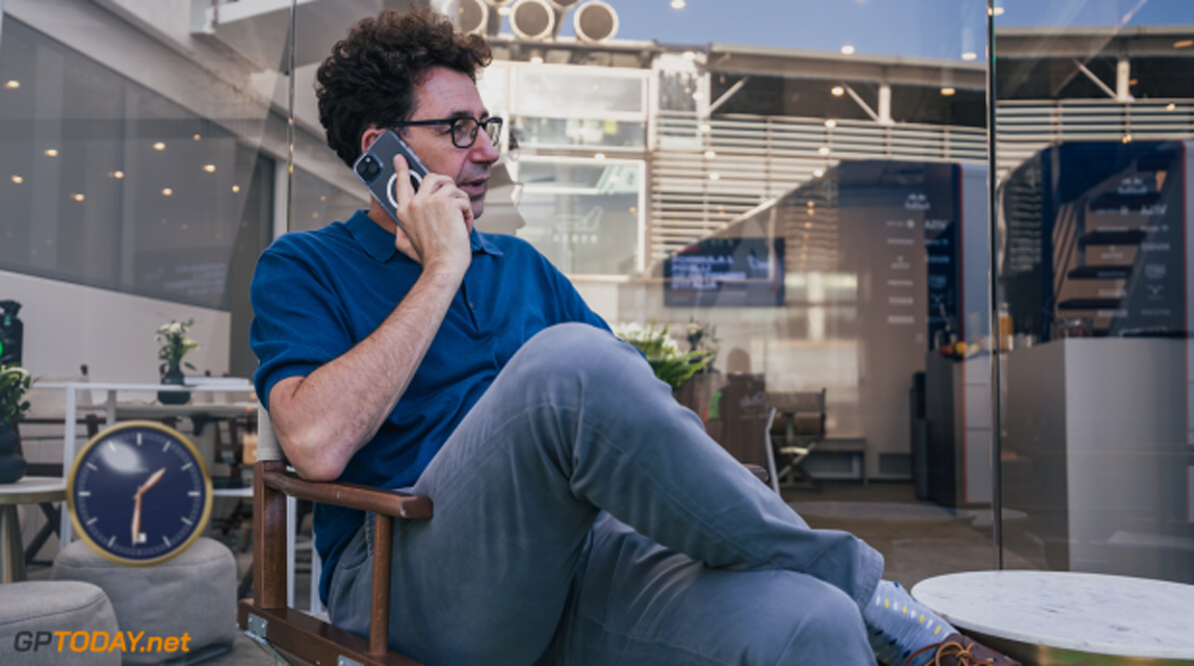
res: 1 h 31 min
